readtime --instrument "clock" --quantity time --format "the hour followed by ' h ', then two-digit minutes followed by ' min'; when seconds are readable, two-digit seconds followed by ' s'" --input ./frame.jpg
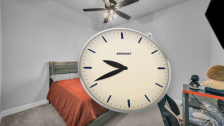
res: 9 h 41 min
